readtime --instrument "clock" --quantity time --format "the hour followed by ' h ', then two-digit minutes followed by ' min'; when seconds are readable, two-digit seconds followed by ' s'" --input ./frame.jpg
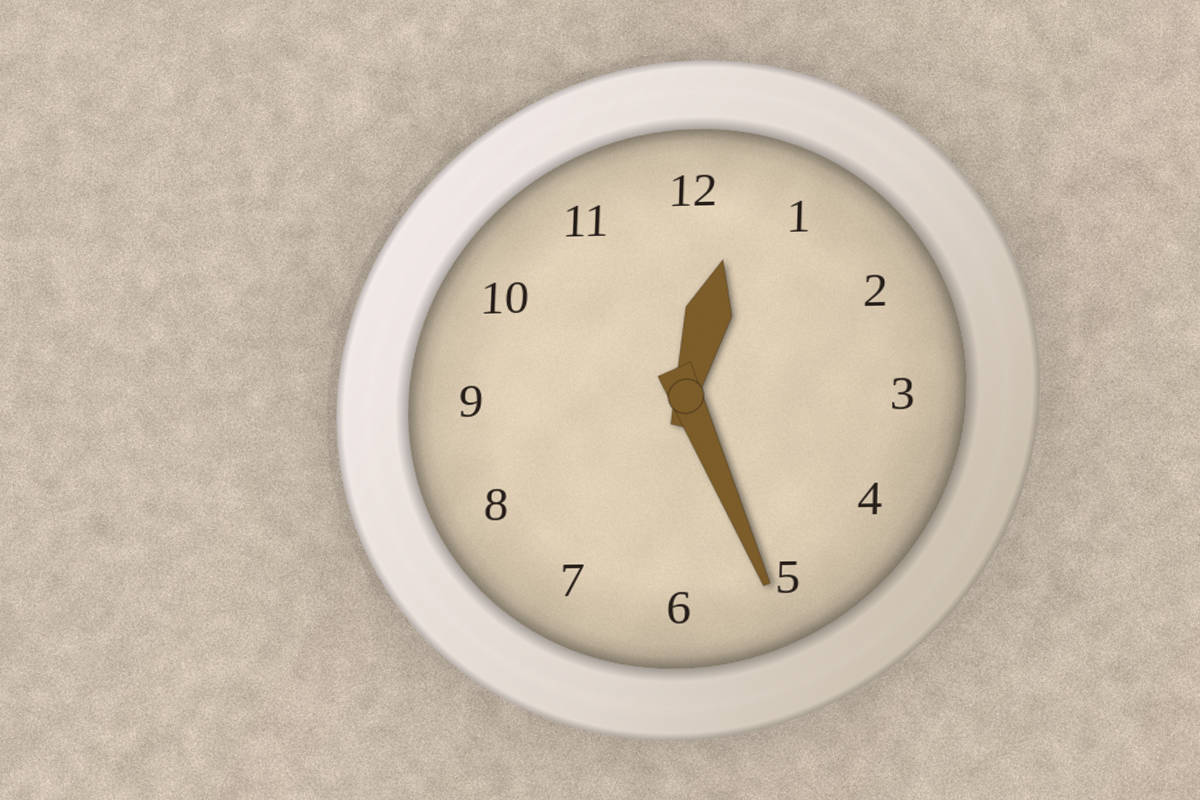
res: 12 h 26 min
